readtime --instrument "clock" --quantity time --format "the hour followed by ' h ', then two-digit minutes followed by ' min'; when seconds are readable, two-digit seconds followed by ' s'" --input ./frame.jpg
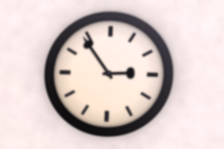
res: 2 h 54 min
